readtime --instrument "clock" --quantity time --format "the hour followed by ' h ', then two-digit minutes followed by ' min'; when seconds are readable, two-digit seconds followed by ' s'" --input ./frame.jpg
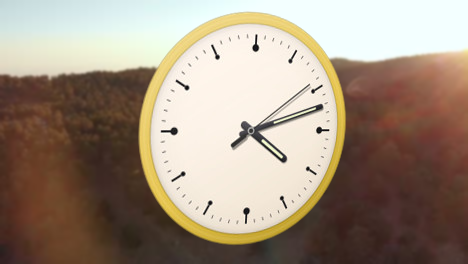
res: 4 h 12 min 09 s
